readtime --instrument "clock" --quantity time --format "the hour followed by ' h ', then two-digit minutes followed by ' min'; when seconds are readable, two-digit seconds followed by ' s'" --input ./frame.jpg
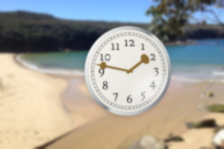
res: 1 h 47 min
